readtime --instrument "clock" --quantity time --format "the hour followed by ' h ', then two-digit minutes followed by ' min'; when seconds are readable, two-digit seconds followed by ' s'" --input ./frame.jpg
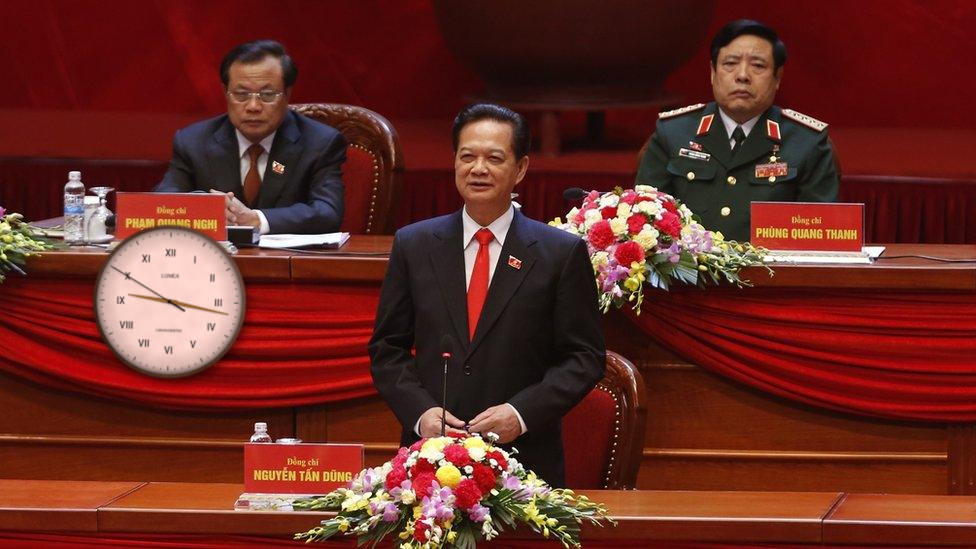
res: 9 h 16 min 50 s
